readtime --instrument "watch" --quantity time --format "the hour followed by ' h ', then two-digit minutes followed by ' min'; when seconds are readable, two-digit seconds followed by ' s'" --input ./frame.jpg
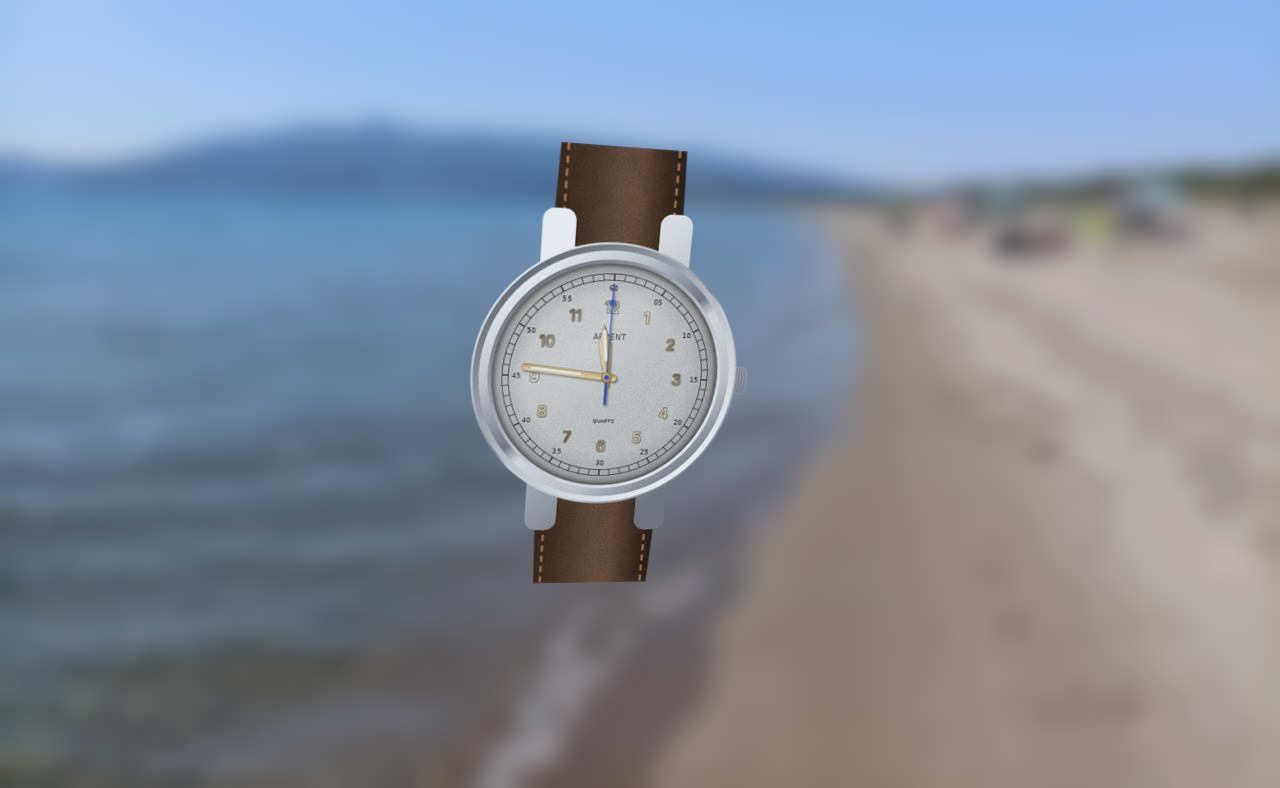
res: 11 h 46 min 00 s
